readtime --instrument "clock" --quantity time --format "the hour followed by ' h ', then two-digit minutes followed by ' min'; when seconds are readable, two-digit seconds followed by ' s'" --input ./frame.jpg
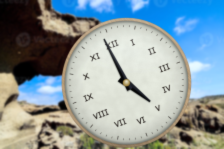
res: 4 h 59 min
